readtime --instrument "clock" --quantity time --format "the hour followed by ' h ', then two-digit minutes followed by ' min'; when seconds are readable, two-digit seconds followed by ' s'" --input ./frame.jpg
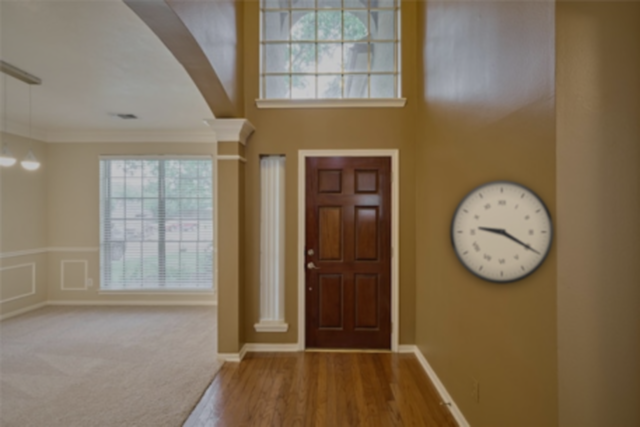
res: 9 h 20 min
